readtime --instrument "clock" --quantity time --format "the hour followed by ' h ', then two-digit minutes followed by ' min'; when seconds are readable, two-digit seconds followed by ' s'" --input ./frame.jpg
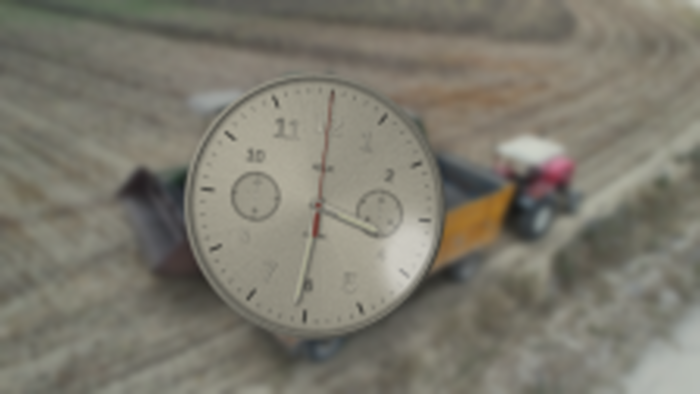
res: 3 h 31 min
